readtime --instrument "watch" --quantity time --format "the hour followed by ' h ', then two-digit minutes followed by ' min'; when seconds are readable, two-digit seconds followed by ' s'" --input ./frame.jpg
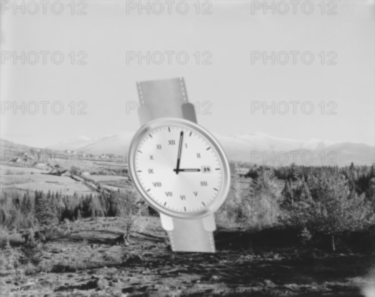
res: 3 h 03 min
